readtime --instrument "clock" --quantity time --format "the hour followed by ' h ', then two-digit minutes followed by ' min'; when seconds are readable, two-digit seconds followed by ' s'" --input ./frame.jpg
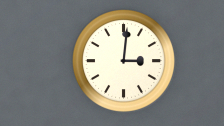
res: 3 h 01 min
